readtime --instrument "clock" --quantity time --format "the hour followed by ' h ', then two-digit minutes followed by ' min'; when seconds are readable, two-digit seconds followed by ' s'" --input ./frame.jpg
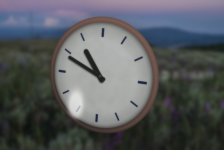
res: 10 h 49 min
